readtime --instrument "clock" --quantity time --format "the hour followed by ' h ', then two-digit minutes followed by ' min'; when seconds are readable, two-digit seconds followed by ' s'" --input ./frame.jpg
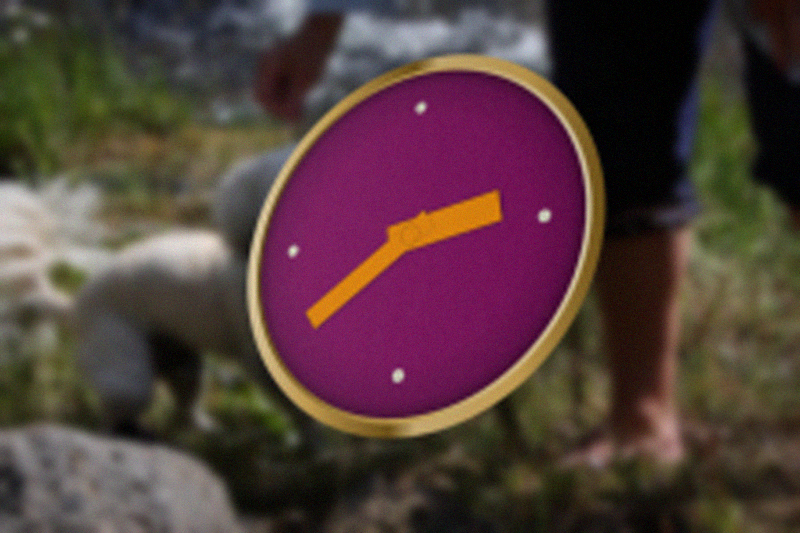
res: 2 h 39 min
